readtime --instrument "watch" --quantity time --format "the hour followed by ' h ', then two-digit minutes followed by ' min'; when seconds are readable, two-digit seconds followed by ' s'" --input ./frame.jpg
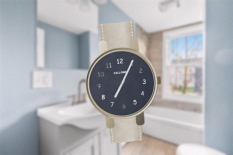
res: 7 h 05 min
